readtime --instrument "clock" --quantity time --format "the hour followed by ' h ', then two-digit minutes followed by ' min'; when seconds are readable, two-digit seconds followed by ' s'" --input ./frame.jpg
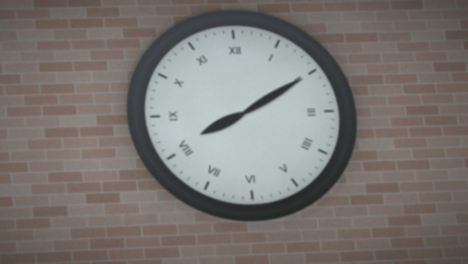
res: 8 h 10 min
